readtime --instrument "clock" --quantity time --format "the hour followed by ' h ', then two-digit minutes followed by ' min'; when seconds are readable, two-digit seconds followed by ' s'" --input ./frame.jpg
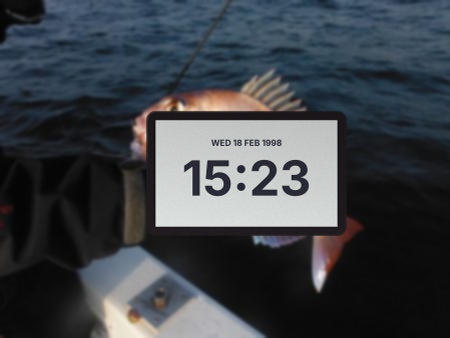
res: 15 h 23 min
